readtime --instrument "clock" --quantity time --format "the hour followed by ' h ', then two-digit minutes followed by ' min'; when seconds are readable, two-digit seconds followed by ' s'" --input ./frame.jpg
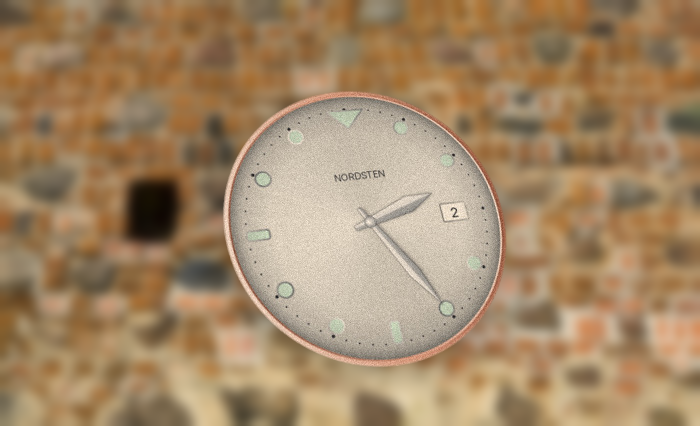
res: 2 h 25 min
